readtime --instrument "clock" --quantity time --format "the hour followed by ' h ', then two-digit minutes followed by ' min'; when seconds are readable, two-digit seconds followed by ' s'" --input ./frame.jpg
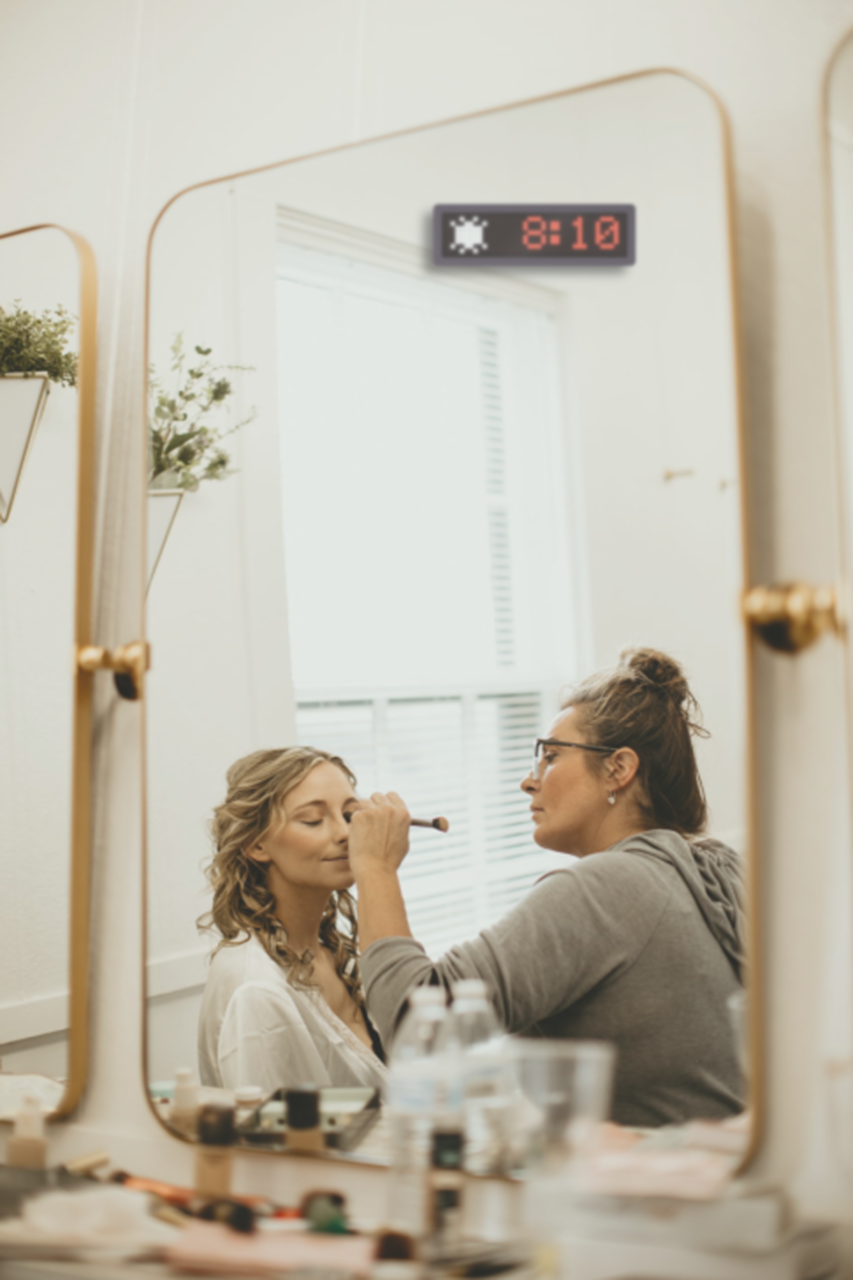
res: 8 h 10 min
